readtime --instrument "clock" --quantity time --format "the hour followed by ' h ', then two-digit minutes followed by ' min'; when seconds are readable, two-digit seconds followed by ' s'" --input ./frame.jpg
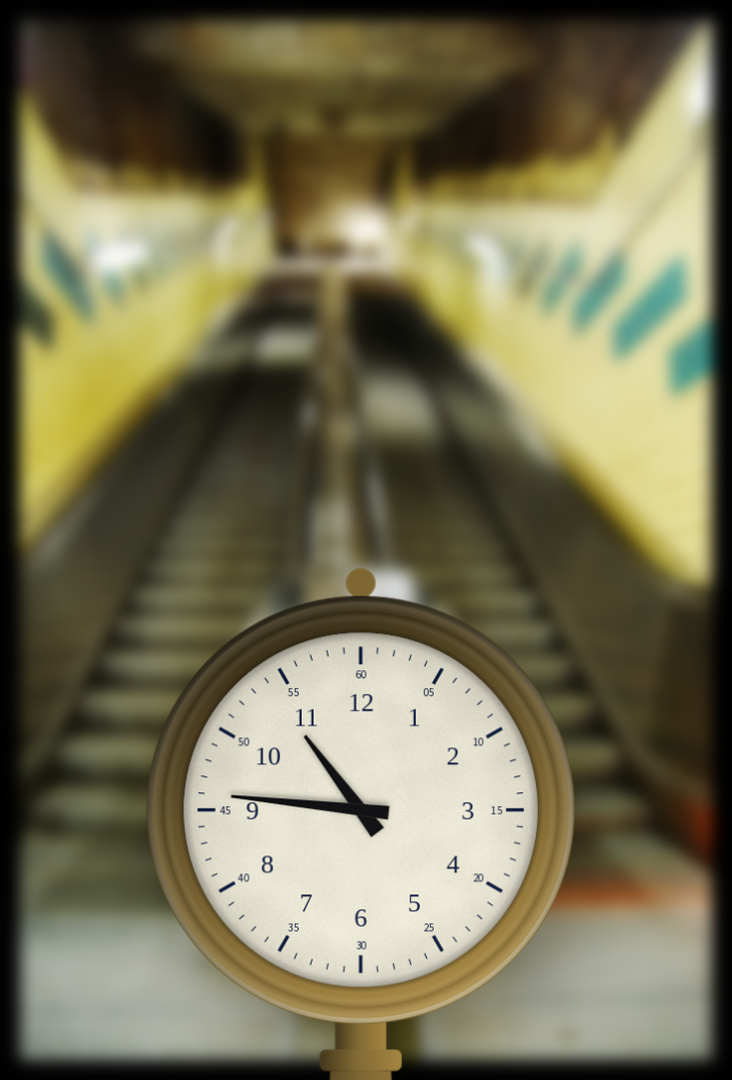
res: 10 h 46 min
